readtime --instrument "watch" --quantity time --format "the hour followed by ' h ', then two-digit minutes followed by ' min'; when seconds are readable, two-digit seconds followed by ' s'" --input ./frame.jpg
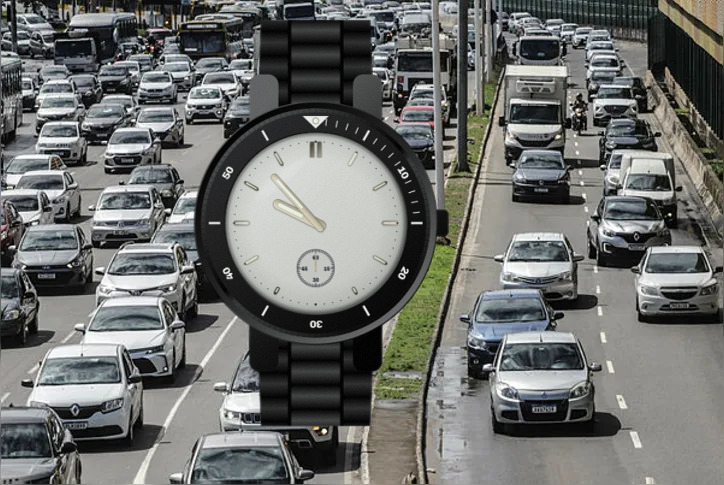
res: 9 h 53 min
